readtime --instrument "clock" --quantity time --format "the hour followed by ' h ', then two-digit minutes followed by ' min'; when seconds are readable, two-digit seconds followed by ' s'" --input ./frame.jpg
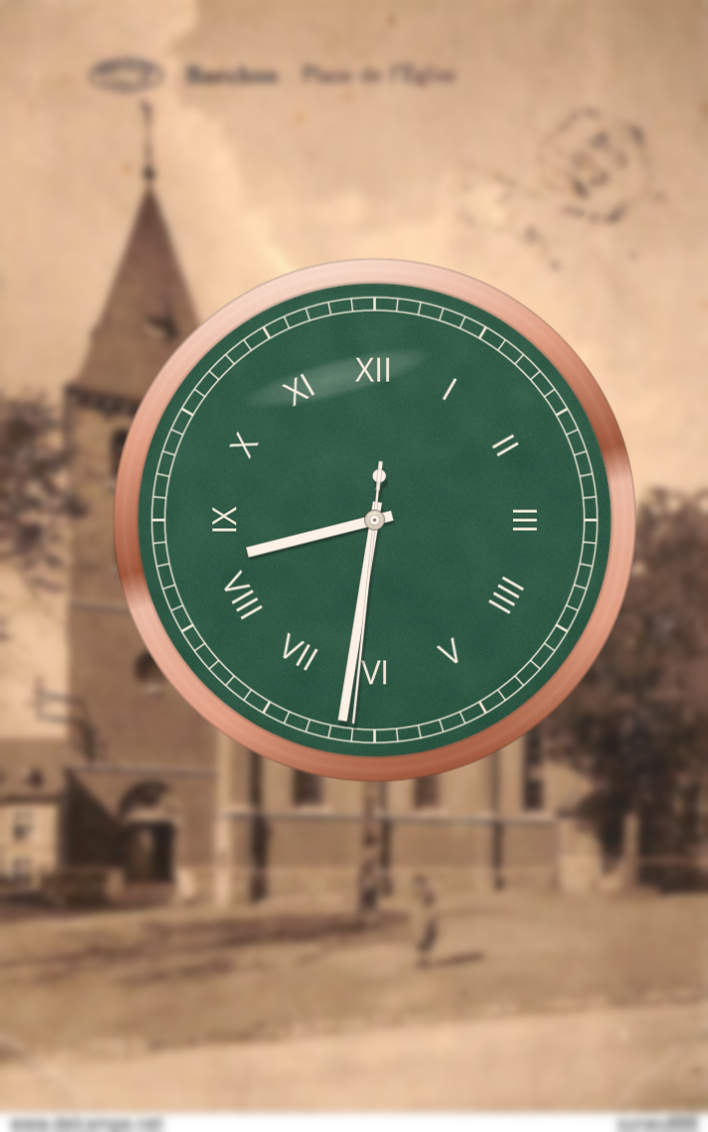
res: 8 h 31 min 31 s
